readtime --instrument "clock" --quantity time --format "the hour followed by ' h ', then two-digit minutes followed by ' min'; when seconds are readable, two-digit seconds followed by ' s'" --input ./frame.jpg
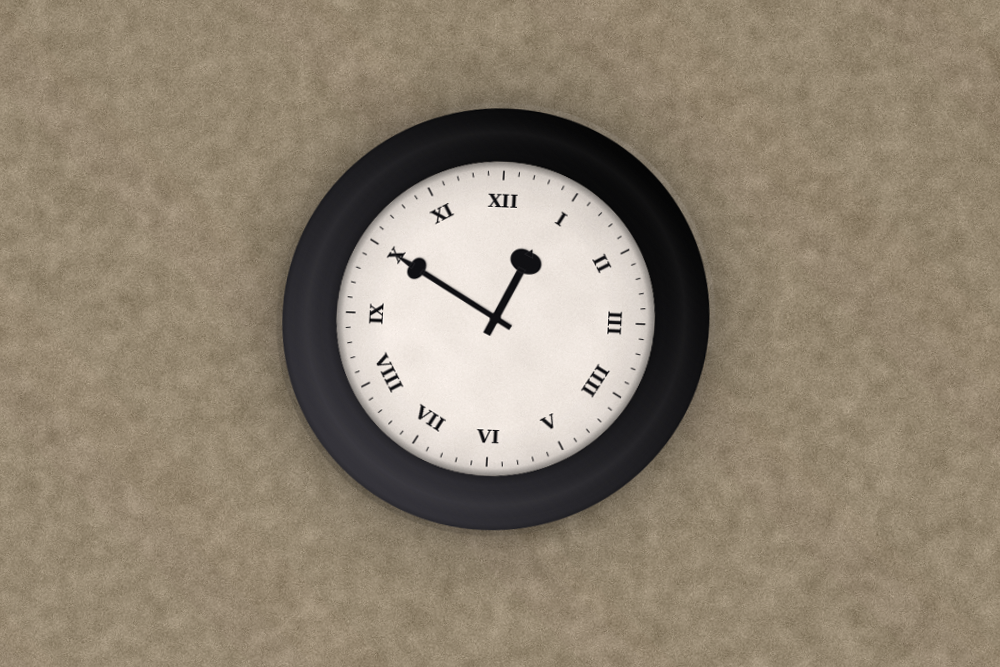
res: 12 h 50 min
